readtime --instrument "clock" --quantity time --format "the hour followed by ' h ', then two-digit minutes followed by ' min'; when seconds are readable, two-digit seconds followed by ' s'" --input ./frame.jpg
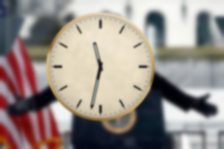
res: 11 h 32 min
